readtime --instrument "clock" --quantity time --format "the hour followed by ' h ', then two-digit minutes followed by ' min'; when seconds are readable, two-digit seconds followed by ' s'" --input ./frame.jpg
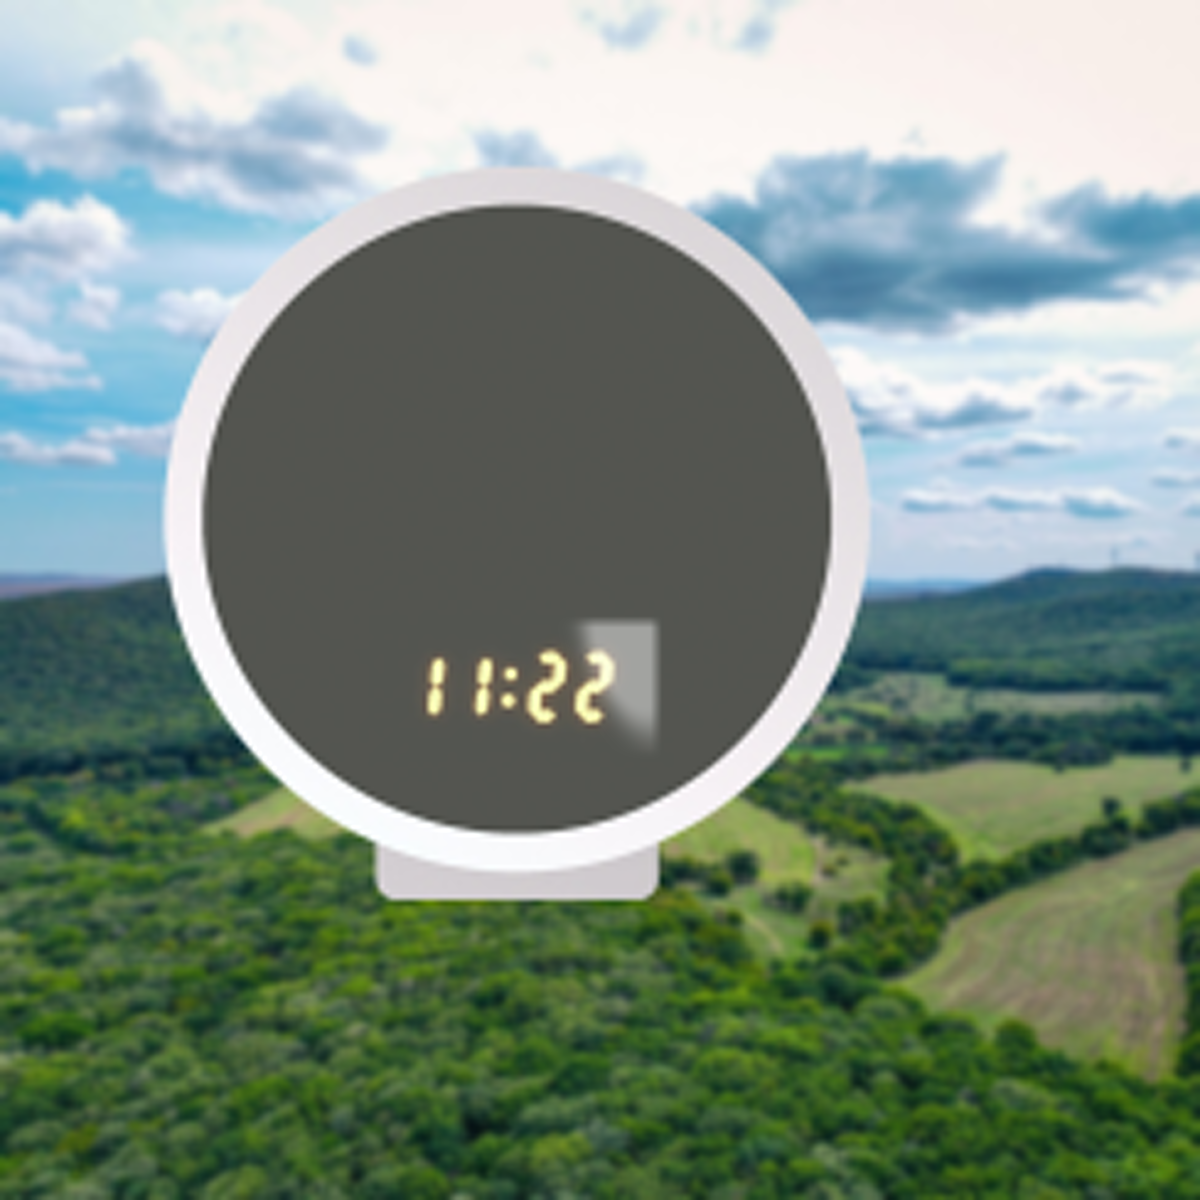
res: 11 h 22 min
